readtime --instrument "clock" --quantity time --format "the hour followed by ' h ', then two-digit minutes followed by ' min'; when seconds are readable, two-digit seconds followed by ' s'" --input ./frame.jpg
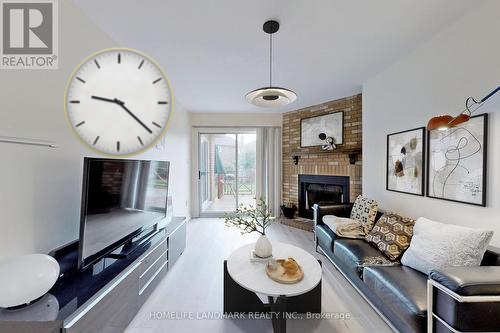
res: 9 h 22 min
